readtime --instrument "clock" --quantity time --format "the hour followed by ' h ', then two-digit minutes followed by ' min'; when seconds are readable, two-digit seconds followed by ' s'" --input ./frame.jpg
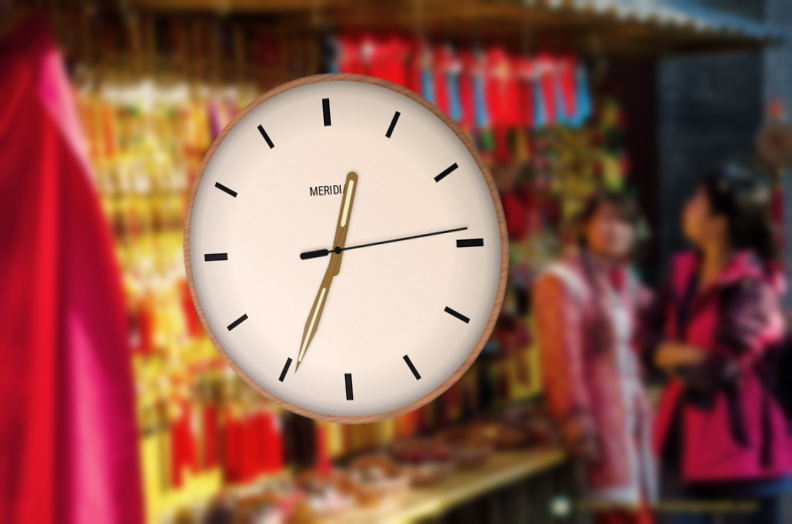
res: 12 h 34 min 14 s
